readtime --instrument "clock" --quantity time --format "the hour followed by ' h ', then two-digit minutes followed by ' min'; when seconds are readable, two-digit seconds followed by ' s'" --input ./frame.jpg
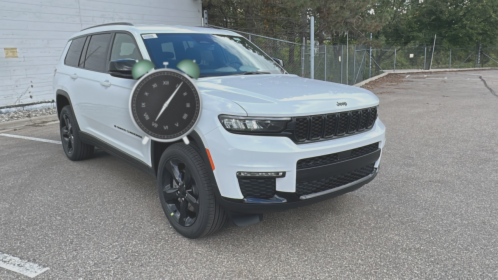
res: 7 h 06 min
